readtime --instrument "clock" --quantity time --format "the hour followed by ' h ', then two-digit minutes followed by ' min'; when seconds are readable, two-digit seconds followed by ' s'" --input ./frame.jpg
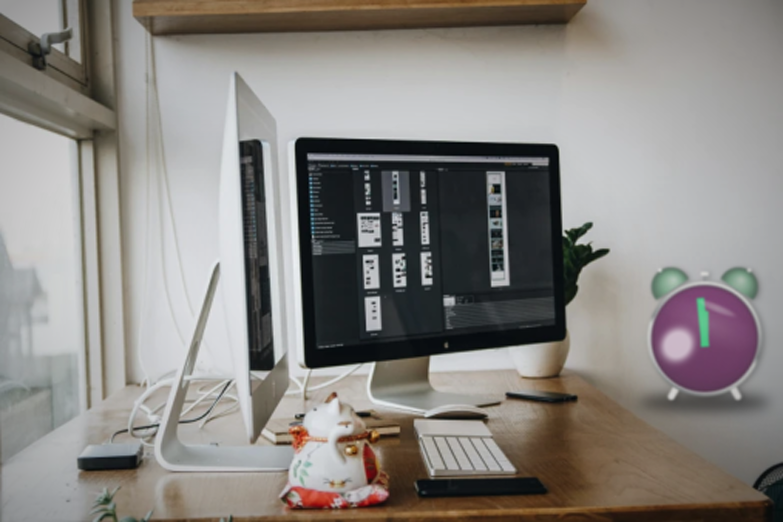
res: 11 h 59 min
